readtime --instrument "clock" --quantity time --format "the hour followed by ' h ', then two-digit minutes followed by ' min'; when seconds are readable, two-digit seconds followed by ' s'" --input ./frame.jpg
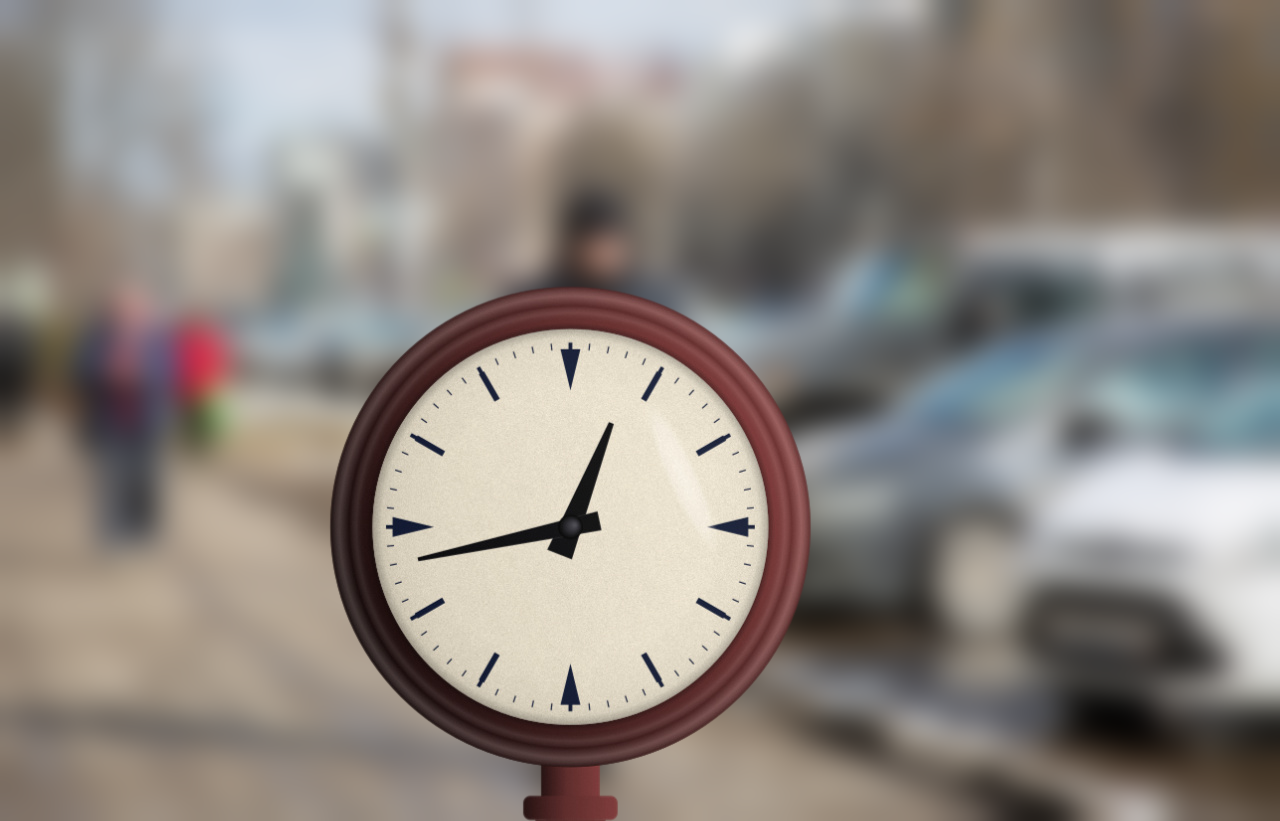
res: 12 h 43 min
